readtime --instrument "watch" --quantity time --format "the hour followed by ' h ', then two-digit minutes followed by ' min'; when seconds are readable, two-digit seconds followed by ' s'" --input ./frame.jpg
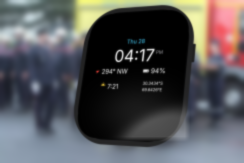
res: 4 h 17 min
